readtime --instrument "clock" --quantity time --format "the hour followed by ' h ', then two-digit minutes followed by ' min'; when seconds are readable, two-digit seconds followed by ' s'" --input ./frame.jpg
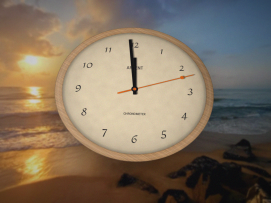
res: 11 h 59 min 12 s
